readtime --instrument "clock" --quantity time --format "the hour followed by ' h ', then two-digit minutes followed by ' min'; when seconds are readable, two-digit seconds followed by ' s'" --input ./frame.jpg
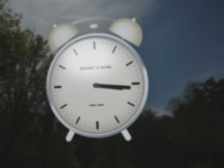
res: 3 h 16 min
